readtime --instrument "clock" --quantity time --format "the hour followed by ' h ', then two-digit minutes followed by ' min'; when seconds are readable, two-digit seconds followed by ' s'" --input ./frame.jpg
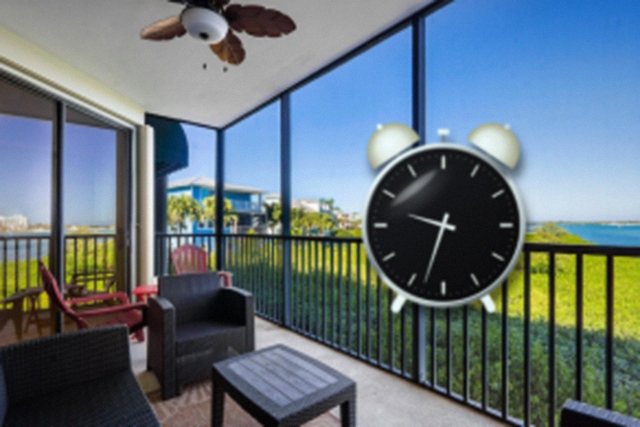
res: 9 h 33 min
